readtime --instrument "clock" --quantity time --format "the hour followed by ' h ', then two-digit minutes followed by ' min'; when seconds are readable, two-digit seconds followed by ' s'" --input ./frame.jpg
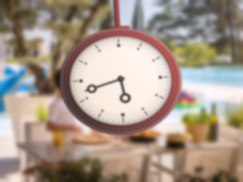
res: 5 h 42 min
